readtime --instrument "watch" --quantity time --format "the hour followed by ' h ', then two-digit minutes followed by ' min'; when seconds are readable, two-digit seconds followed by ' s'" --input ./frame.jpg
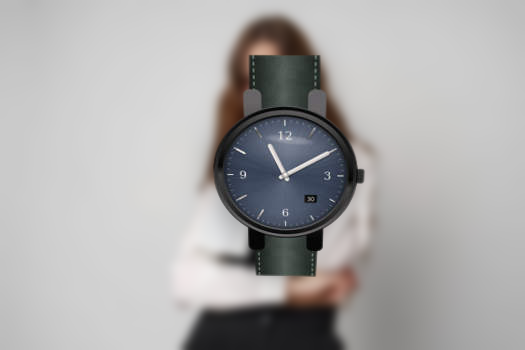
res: 11 h 10 min
